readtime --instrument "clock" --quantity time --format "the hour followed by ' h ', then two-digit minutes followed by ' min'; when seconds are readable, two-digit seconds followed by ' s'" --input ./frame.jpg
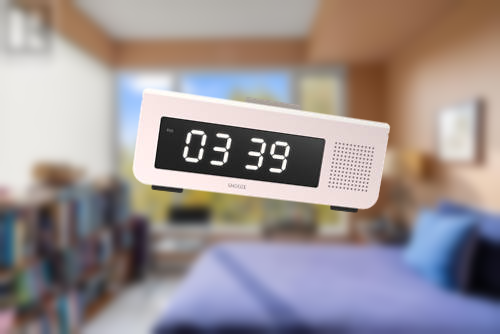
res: 3 h 39 min
